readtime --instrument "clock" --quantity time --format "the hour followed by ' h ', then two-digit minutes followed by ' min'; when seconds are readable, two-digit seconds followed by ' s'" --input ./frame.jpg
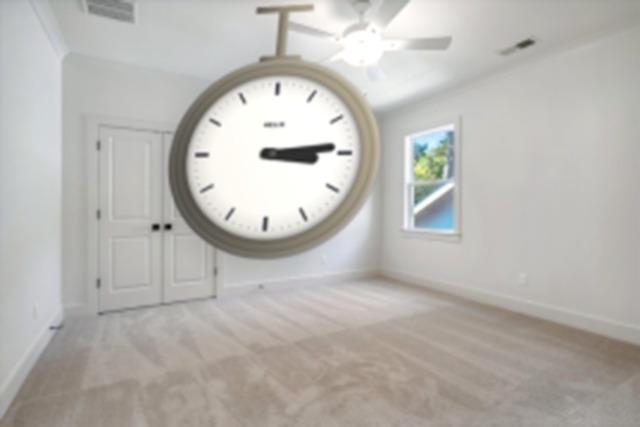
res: 3 h 14 min
